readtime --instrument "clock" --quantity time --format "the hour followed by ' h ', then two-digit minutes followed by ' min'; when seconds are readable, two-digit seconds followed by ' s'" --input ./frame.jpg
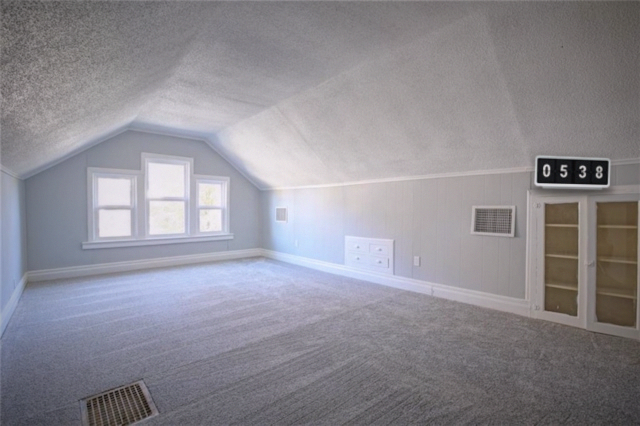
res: 5 h 38 min
